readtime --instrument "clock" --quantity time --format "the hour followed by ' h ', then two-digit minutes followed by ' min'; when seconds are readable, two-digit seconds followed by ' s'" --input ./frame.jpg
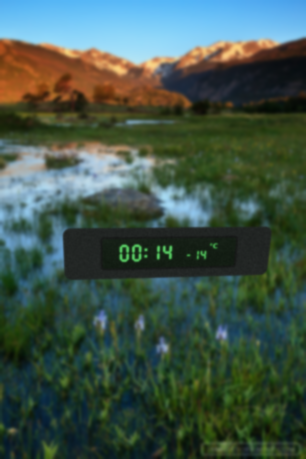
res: 0 h 14 min
